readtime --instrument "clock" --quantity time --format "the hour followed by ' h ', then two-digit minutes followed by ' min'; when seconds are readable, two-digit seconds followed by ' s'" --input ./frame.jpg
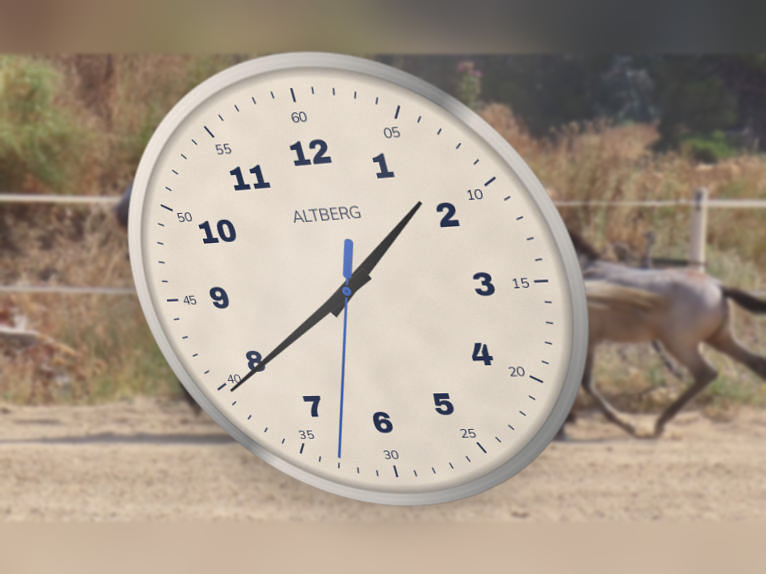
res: 1 h 39 min 33 s
